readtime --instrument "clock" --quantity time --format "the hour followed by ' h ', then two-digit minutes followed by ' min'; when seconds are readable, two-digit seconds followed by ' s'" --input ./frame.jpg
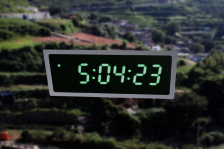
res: 5 h 04 min 23 s
